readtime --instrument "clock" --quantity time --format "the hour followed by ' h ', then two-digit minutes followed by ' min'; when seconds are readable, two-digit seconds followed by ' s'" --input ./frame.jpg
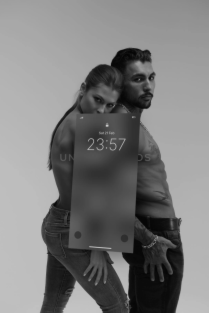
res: 23 h 57 min
